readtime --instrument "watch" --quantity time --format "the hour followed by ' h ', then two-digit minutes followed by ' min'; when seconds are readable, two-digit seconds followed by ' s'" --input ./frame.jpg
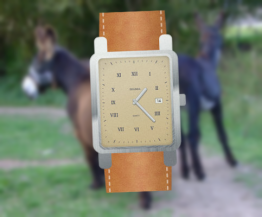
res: 1 h 23 min
